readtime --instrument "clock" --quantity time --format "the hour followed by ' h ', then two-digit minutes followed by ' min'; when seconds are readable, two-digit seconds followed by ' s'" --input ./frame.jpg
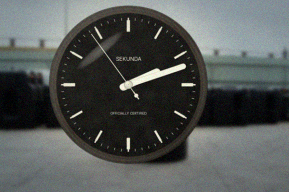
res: 2 h 11 min 54 s
